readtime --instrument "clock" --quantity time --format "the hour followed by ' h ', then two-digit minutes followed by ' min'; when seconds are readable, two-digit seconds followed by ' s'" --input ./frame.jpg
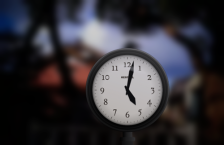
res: 5 h 02 min
